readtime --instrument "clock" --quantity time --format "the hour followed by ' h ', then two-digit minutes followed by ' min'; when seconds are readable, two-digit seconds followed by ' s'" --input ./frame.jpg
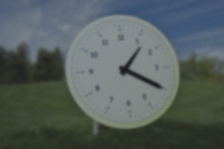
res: 1 h 20 min
